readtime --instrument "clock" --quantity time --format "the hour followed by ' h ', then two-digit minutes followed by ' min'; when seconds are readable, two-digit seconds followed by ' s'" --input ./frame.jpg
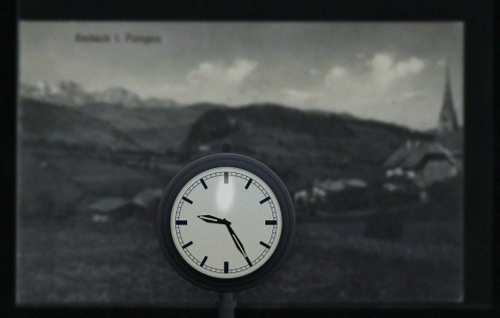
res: 9 h 25 min
